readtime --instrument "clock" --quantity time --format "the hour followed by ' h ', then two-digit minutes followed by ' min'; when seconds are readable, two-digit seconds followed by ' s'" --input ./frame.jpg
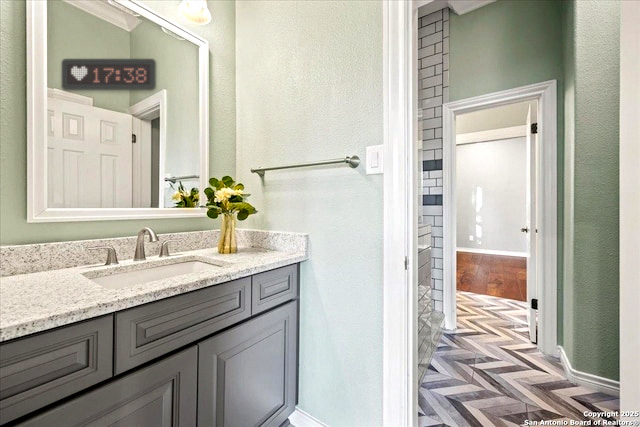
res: 17 h 38 min
